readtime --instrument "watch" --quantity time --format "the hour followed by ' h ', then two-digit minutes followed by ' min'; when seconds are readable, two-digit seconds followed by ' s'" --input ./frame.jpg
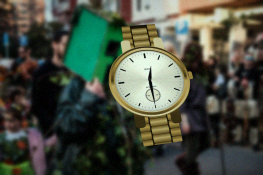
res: 12 h 30 min
